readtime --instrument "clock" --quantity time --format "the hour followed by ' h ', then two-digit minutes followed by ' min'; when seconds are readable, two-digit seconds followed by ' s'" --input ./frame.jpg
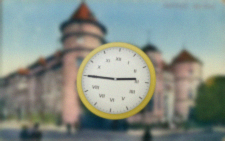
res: 2 h 45 min
